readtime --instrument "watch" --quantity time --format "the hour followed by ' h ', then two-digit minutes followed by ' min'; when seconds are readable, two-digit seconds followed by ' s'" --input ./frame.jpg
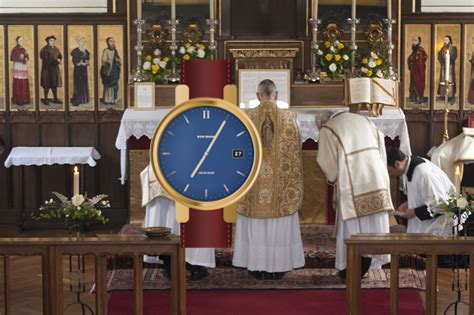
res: 7 h 05 min
